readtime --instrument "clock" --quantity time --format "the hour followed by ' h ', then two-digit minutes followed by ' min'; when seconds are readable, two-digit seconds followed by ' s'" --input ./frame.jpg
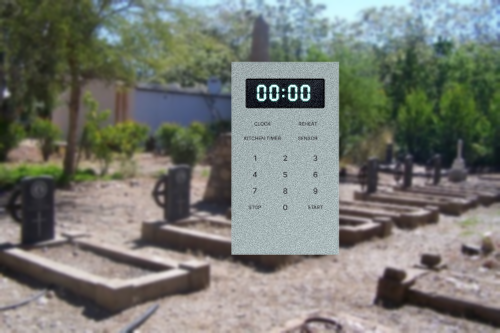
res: 0 h 00 min
